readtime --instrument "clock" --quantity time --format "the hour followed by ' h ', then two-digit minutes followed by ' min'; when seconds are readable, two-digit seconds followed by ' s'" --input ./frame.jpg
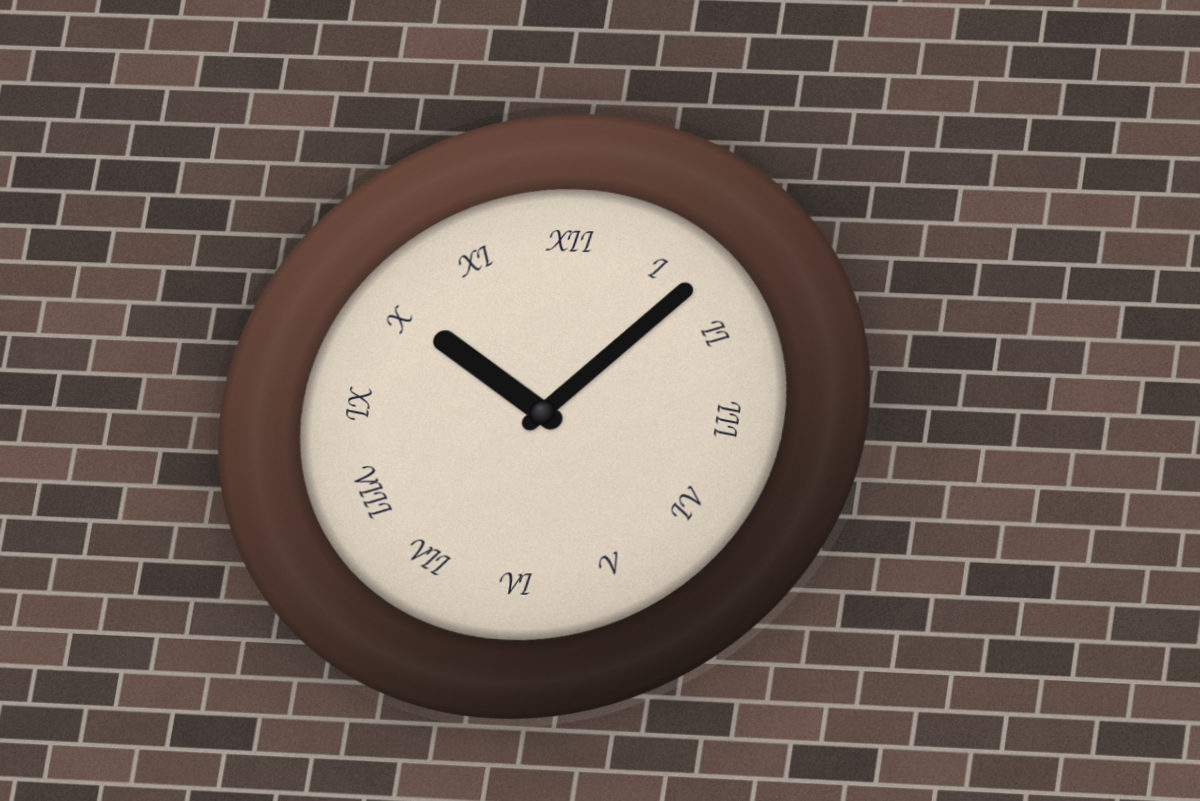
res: 10 h 07 min
